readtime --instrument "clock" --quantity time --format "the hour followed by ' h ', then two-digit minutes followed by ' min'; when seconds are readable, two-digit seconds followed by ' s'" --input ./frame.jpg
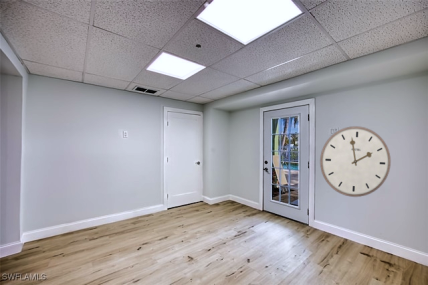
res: 1 h 58 min
